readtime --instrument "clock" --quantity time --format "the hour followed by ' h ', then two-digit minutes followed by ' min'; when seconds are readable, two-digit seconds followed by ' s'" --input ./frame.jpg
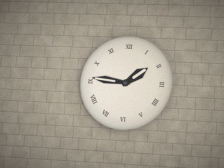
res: 1 h 46 min
